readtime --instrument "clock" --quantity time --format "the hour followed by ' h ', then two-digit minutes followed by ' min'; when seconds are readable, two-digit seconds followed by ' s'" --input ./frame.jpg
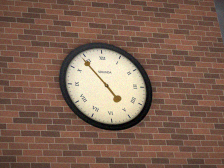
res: 4 h 54 min
